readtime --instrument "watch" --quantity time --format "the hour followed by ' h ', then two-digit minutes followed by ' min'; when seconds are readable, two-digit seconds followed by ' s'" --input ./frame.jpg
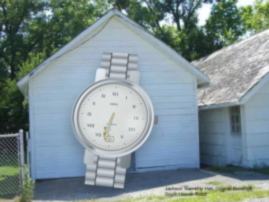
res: 6 h 32 min
